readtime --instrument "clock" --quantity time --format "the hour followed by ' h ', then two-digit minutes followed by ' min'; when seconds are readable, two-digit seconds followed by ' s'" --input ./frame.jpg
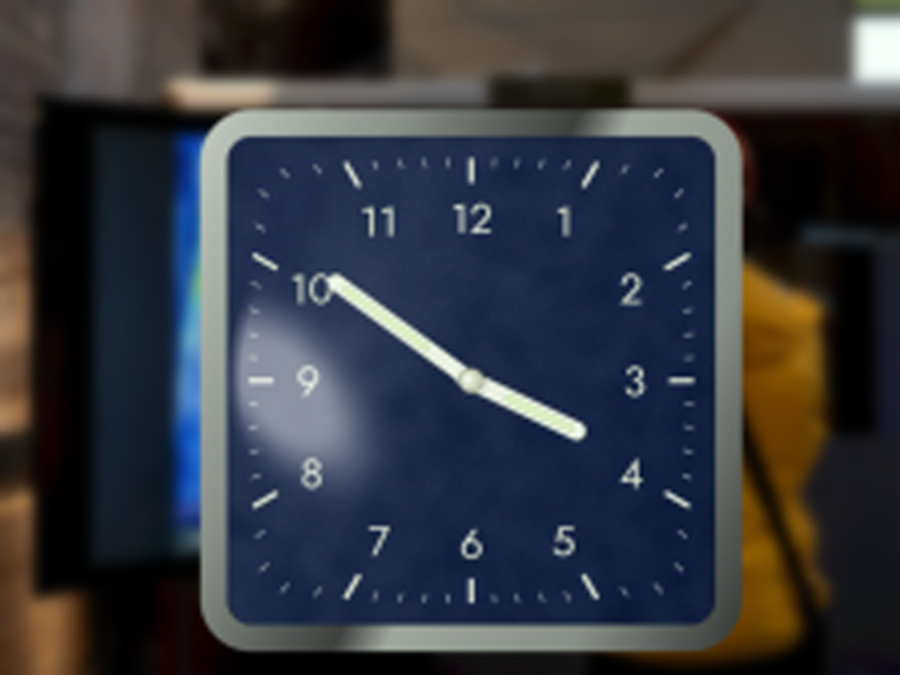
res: 3 h 51 min
